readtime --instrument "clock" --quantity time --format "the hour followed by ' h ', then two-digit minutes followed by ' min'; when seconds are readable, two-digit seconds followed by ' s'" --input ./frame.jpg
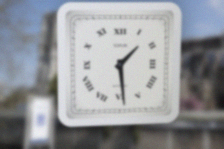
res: 1 h 29 min
